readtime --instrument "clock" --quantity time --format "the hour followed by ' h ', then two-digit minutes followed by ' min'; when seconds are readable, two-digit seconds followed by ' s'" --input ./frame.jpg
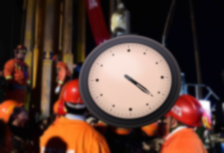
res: 4 h 22 min
